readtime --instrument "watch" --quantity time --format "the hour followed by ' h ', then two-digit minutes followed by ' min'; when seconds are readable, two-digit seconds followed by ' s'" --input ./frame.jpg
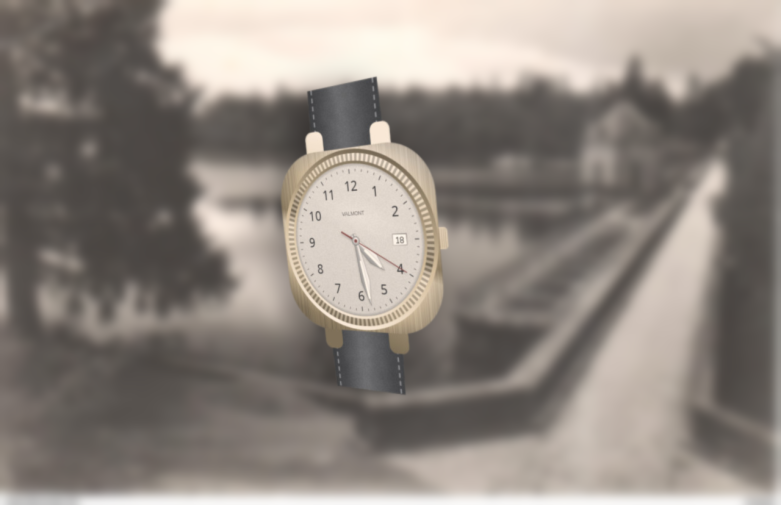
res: 4 h 28 min 20 s
